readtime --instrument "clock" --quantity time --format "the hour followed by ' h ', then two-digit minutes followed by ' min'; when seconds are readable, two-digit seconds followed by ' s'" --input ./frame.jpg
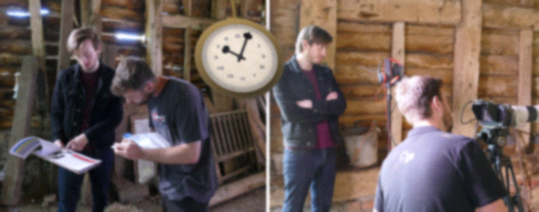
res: 10 h 04 min
